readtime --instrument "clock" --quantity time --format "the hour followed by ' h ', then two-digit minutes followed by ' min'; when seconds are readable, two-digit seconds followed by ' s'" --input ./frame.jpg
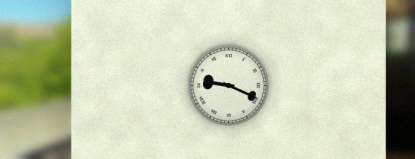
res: 9 h 19 min
